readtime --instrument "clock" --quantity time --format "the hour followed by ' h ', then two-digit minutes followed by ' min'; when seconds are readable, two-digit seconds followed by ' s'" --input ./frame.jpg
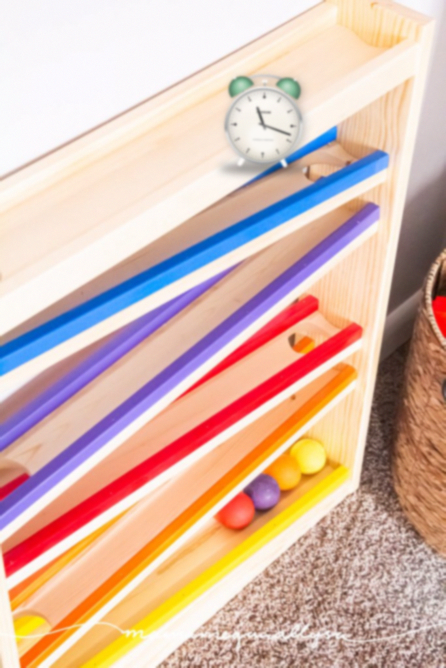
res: 11 h 18 min
